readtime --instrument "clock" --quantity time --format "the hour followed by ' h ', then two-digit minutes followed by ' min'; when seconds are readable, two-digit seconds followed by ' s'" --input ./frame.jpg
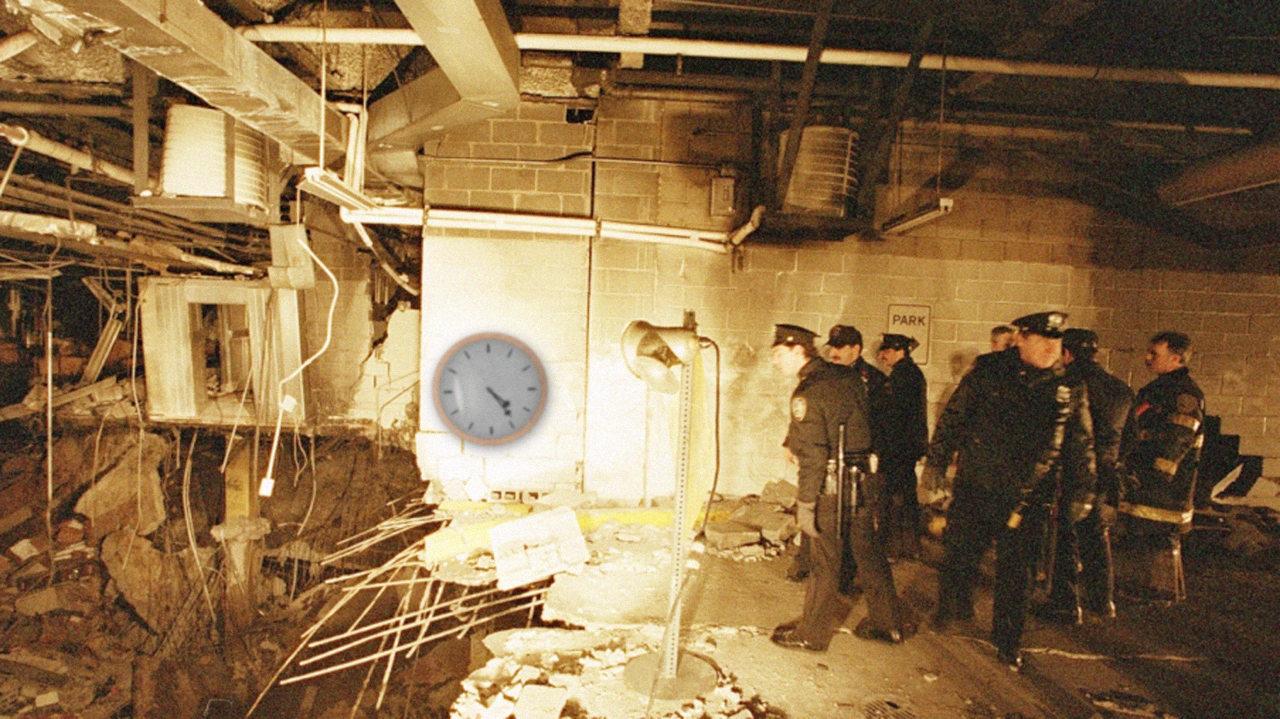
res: 4 h 24 min
